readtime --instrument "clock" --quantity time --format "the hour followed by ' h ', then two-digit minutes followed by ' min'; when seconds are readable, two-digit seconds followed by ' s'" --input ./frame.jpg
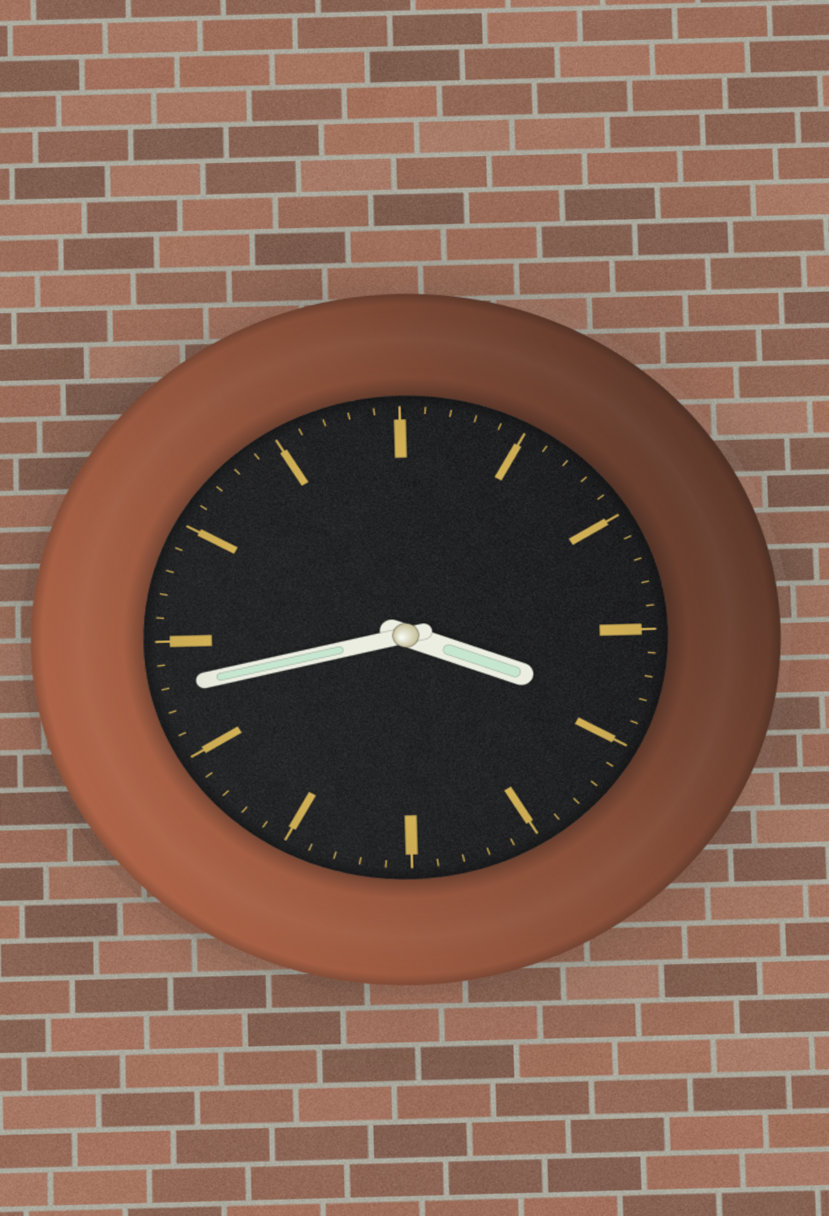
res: 3 h 43 min
